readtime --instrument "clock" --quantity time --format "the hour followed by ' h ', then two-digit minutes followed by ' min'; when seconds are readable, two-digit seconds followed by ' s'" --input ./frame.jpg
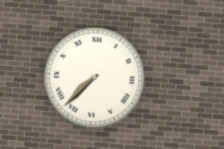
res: 7 h 37 min
